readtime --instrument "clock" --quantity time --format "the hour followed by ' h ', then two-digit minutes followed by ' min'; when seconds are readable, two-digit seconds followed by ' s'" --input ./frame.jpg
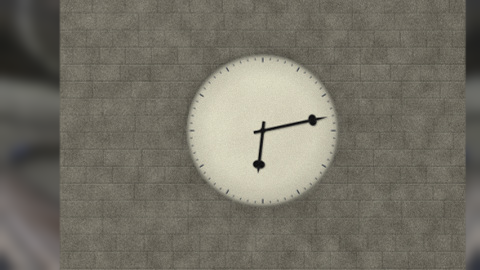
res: 6 h 13 min
